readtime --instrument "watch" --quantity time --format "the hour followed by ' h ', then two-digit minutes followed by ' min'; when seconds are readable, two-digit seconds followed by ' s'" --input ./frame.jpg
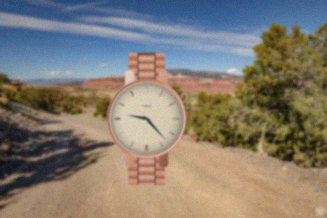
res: 9 h 23 min
